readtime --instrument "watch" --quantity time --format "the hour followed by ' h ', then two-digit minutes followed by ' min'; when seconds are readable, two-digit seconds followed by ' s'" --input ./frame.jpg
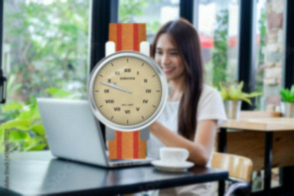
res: 9 h 48 min
